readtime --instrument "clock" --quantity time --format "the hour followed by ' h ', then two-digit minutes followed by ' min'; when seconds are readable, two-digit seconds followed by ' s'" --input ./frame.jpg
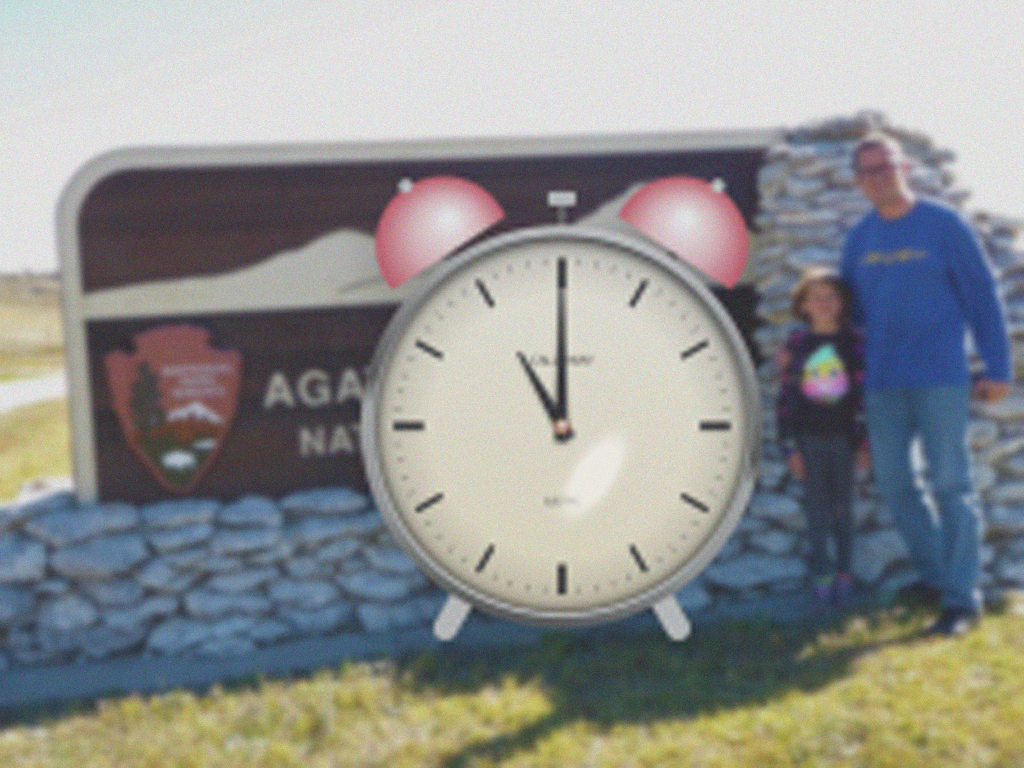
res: 11 h 00 min
